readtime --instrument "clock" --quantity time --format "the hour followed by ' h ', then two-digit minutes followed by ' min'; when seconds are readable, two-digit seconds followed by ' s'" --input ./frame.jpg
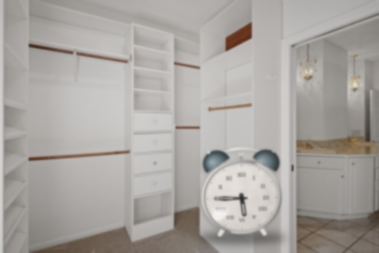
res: 5 h 45 min
